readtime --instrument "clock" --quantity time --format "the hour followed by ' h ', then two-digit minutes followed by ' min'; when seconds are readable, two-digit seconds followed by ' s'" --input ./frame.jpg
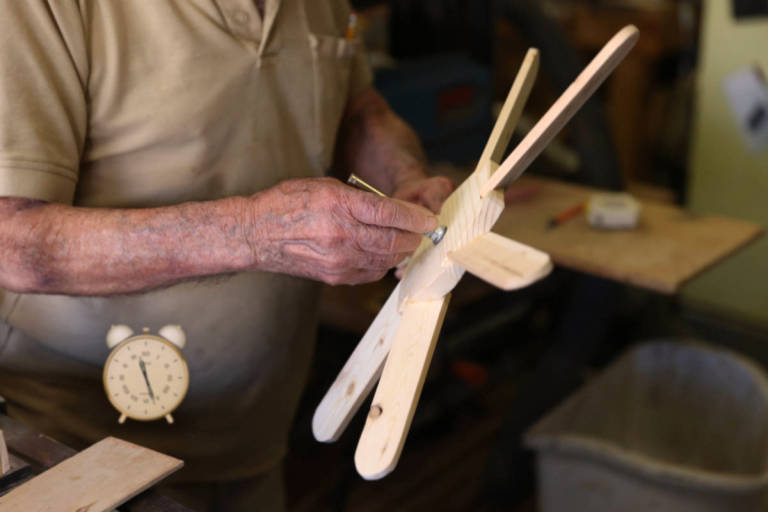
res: 11 h 27 min
